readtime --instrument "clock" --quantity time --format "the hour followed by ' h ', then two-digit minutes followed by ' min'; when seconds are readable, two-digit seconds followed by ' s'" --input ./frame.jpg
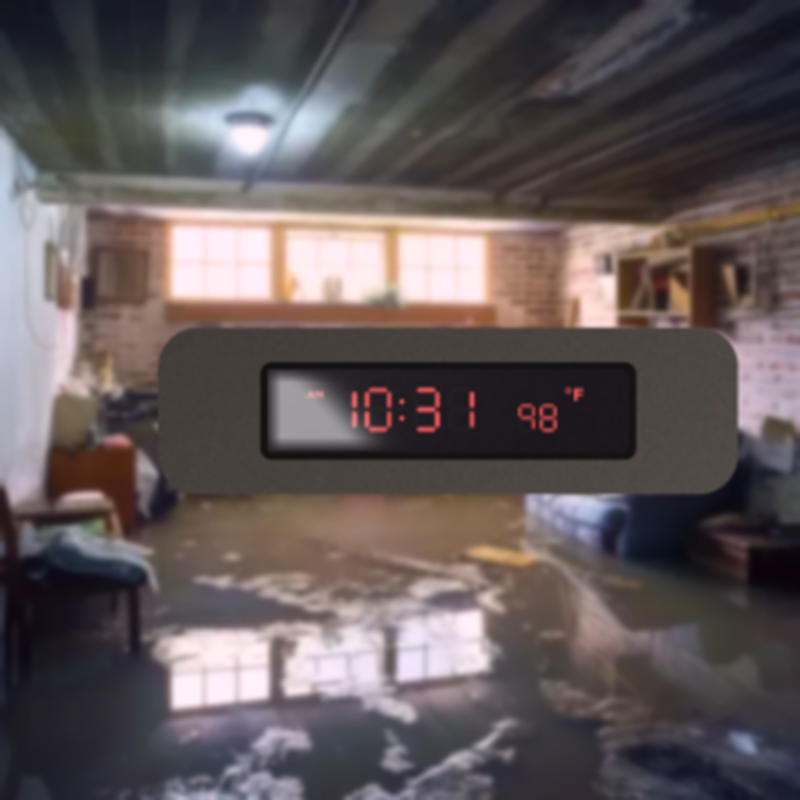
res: 10 h 31 min
